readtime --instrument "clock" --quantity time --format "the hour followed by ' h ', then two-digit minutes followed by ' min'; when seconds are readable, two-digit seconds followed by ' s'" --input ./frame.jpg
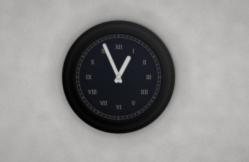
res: 12 h 56 min
